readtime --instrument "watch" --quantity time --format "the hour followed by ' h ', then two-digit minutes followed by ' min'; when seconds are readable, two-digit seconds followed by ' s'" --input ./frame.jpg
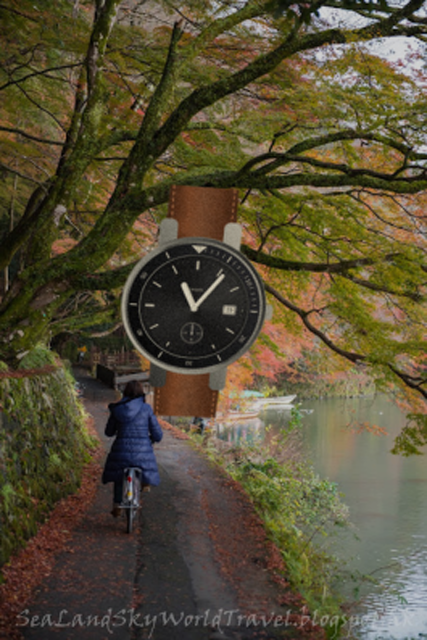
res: 11 h 06 min
